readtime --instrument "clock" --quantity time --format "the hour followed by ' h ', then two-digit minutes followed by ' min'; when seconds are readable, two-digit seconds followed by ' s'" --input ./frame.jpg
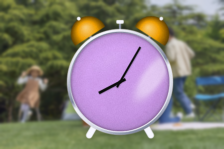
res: 8 h 05 min
